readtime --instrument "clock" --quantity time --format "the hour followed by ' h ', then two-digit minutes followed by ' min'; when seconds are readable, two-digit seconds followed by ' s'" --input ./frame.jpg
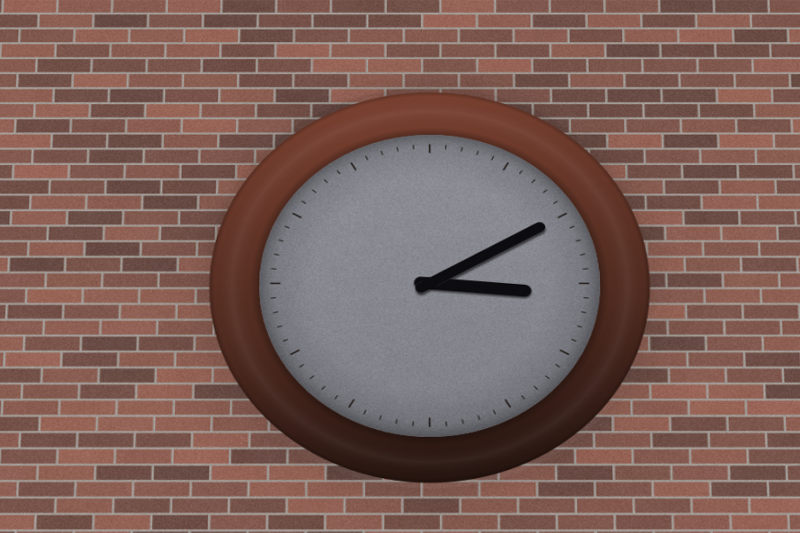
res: 3 h 10 min
